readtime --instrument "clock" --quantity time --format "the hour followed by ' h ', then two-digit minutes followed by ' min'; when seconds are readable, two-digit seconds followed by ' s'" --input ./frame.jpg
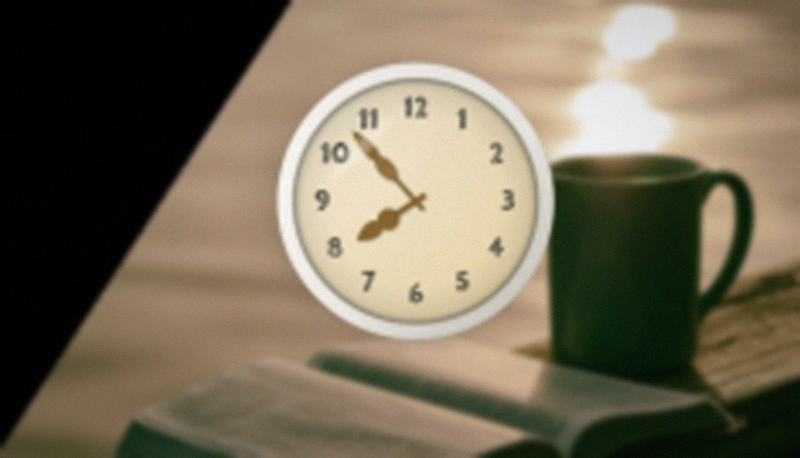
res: 7 h 53 min
